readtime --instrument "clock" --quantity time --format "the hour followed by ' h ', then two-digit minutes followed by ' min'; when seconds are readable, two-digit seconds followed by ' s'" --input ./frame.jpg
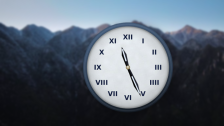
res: 11 h 26 min
